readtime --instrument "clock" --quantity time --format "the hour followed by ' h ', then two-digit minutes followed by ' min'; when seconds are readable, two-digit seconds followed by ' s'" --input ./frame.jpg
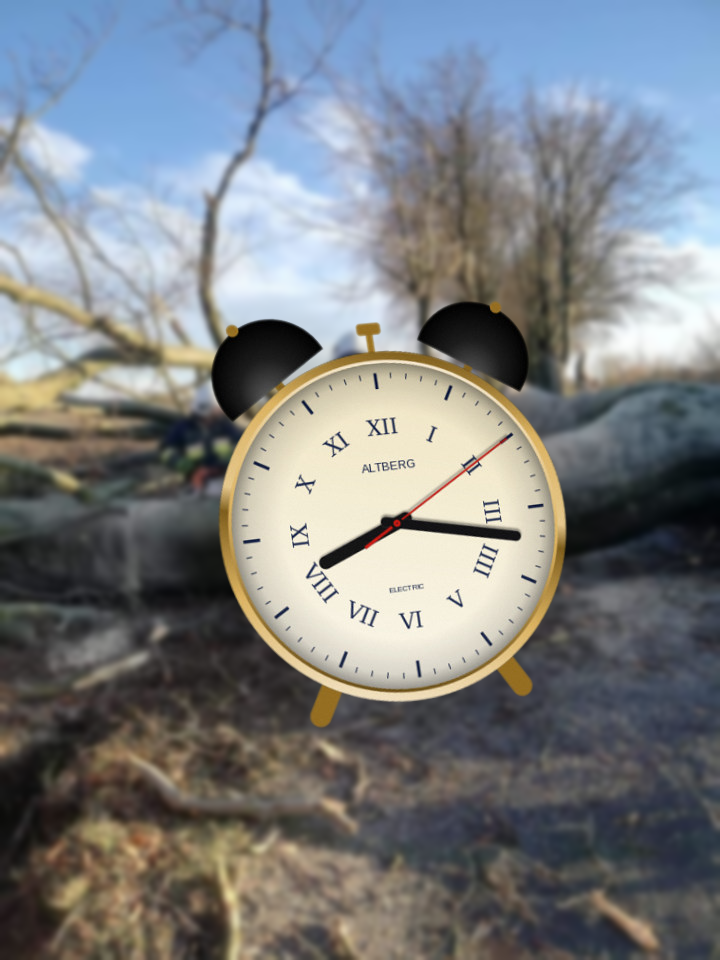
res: 8 h 17 min 10 s
